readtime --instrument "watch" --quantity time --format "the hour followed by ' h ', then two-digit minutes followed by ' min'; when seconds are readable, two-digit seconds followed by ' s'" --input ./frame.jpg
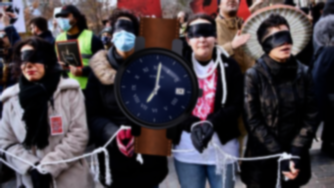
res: 7 h 01 min
